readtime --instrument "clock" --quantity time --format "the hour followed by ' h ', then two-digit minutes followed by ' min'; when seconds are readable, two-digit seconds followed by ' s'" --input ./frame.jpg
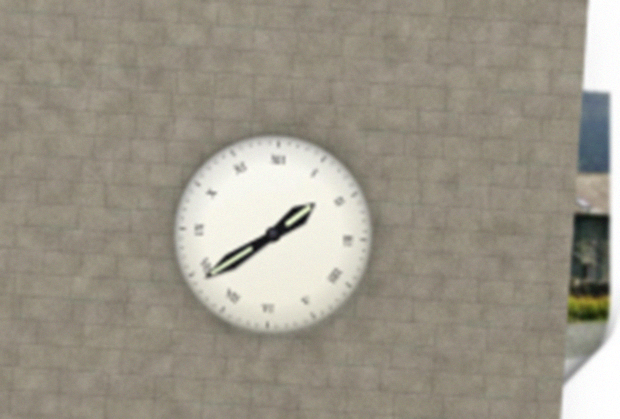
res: 1 h 39 min
